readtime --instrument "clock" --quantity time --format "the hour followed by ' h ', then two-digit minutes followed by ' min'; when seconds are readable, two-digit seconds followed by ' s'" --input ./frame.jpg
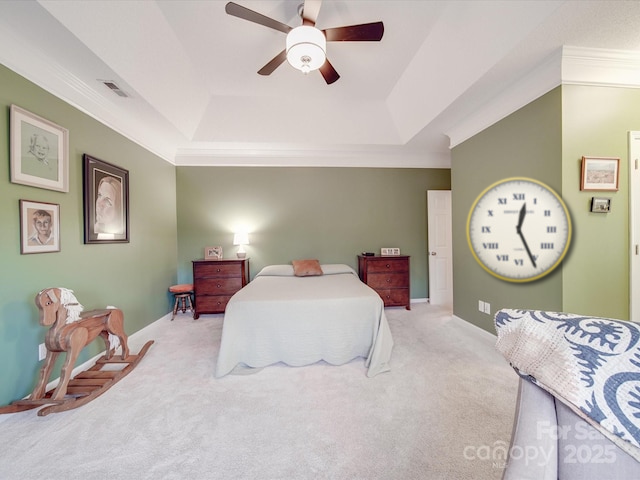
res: 12 h 26 min
